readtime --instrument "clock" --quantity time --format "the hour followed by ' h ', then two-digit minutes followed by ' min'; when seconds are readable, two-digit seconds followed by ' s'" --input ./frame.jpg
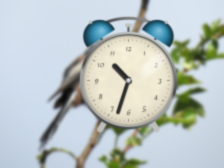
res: 10 h 33 min
